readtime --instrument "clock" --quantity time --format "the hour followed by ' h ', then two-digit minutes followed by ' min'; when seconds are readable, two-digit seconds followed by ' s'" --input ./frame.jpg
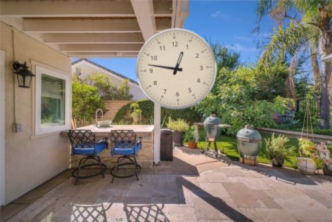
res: 12 h 47 min
